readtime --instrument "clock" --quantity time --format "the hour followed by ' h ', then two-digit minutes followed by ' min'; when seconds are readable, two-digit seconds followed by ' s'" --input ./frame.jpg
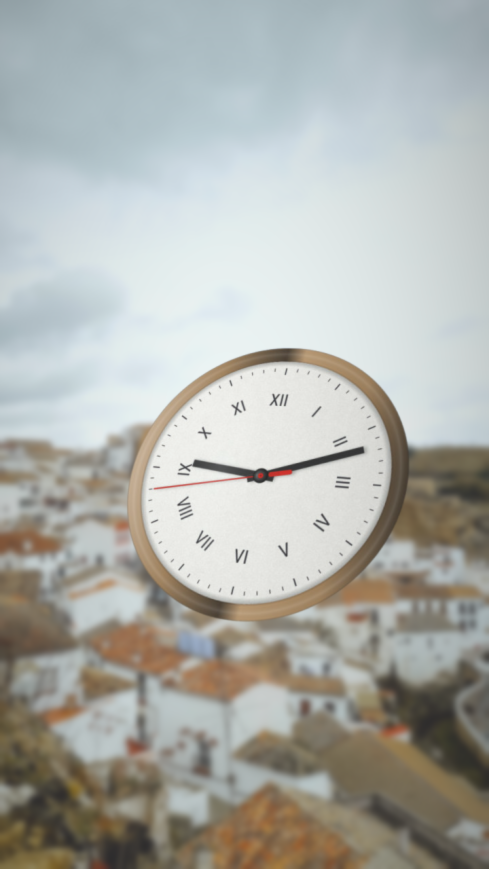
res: 9 h 11 min 43 s
